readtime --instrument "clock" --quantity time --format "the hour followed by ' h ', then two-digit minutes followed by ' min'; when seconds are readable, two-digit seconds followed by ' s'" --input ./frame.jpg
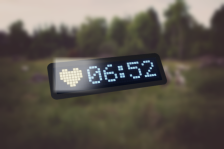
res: 6 h 52 min
